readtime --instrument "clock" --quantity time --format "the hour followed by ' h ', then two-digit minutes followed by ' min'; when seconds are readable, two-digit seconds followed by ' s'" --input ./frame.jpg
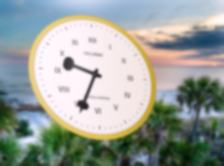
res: 9 h 34 min
